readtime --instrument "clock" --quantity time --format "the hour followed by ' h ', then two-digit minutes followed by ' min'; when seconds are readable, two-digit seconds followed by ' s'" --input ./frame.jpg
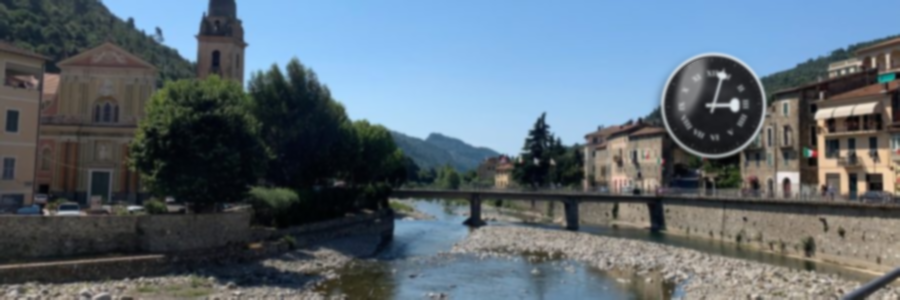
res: 3 h 03 min
